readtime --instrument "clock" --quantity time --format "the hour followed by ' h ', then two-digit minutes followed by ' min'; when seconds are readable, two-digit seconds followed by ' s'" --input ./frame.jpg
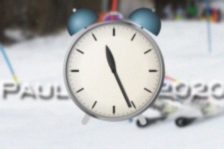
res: 11 h 26 min
